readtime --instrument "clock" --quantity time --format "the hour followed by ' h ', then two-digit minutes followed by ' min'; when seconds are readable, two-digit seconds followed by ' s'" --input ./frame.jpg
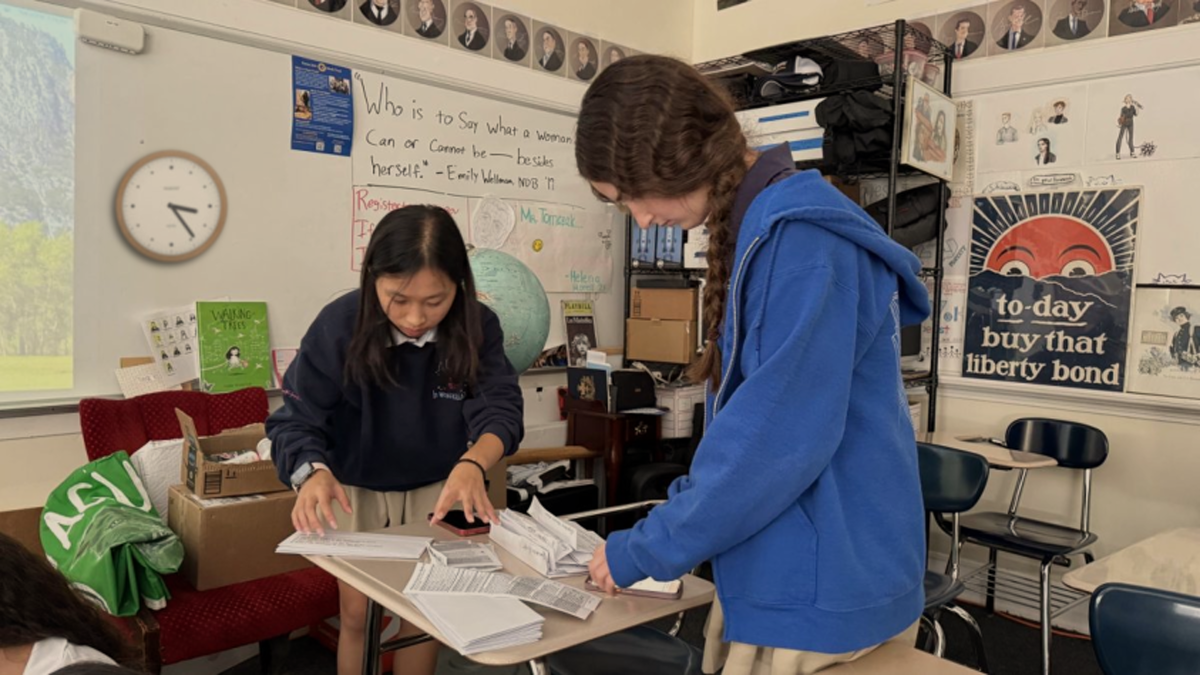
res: 3 h 24 min
